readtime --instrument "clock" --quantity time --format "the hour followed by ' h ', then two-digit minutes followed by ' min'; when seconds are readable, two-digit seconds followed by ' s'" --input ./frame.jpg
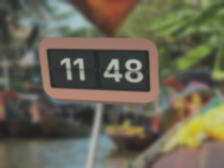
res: 11 h 48 min
